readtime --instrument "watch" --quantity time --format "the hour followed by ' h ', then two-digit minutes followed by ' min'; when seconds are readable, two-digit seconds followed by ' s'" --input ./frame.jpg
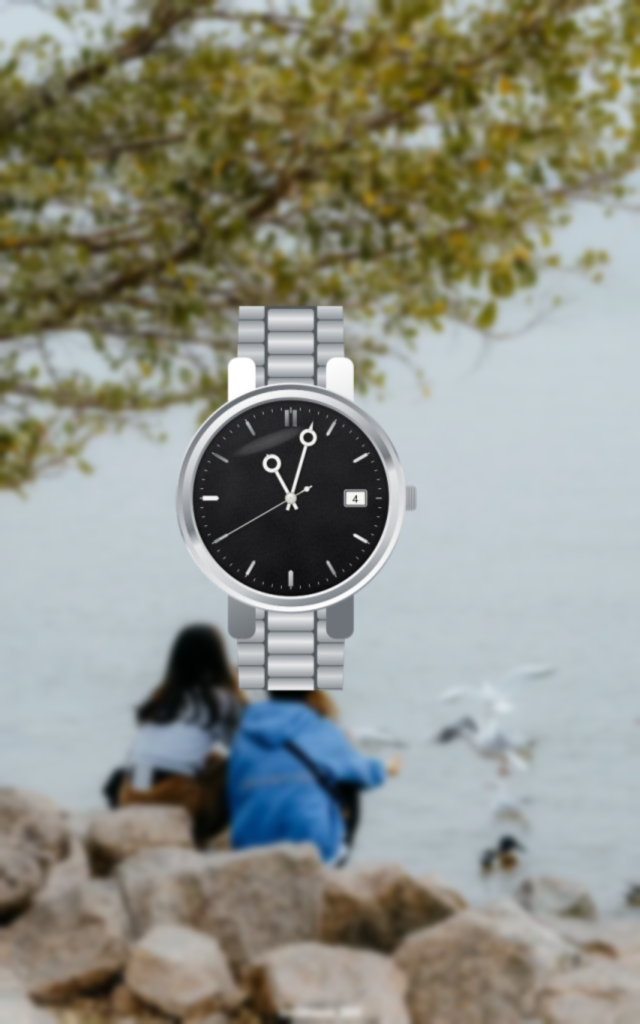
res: 11 h 02 min 40 s
